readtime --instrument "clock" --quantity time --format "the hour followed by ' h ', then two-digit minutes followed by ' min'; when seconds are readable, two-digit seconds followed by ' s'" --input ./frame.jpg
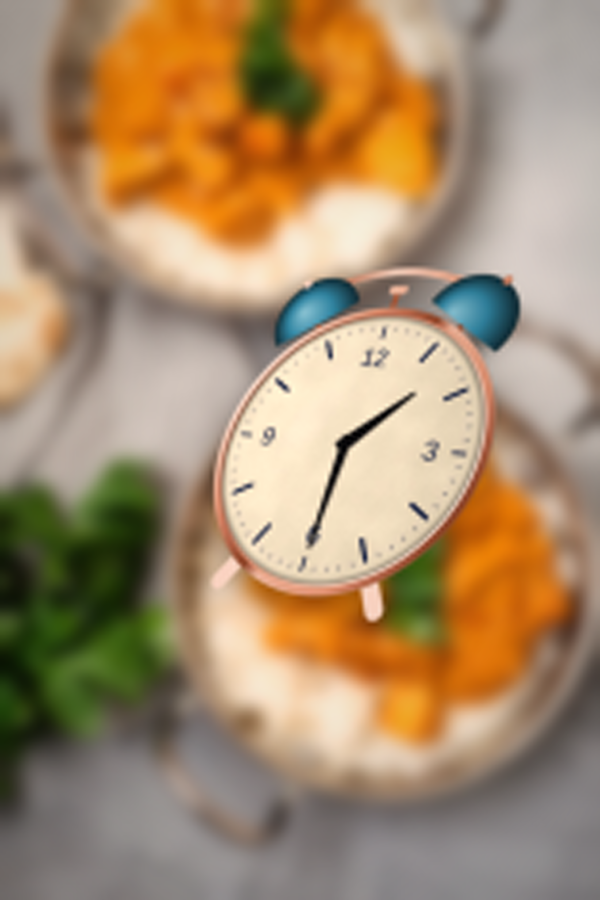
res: 1 h 30 min
